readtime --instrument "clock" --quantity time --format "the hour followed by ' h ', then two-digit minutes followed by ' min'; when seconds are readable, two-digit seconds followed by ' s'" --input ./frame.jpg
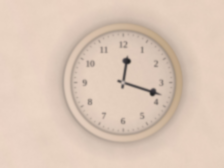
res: 12 h 18 min
